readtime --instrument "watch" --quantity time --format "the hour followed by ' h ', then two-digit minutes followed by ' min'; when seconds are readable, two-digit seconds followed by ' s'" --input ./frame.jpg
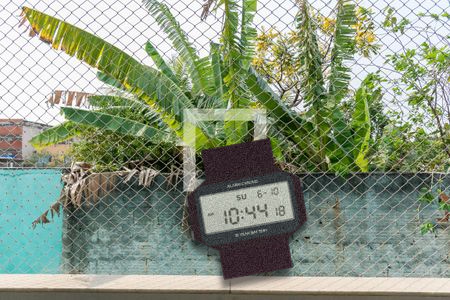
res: 10 h 44 min 18 s
